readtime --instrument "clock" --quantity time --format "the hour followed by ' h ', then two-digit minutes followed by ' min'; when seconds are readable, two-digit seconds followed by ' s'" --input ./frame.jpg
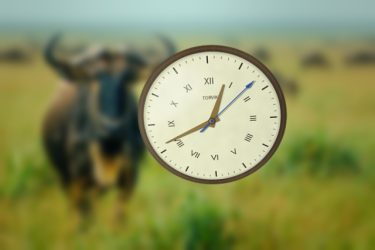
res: 12 h 41 min 08 s
